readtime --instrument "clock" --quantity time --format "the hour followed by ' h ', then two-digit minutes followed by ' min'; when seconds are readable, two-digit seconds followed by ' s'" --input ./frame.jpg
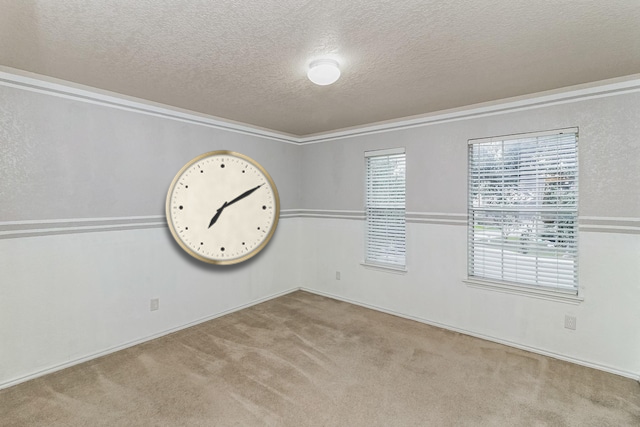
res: 7 h 10 min
